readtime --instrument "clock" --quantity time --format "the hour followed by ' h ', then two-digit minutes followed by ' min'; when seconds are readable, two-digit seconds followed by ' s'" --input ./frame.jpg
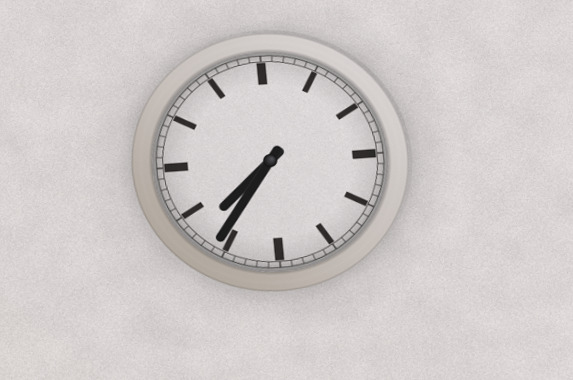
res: 7 h 36 min
